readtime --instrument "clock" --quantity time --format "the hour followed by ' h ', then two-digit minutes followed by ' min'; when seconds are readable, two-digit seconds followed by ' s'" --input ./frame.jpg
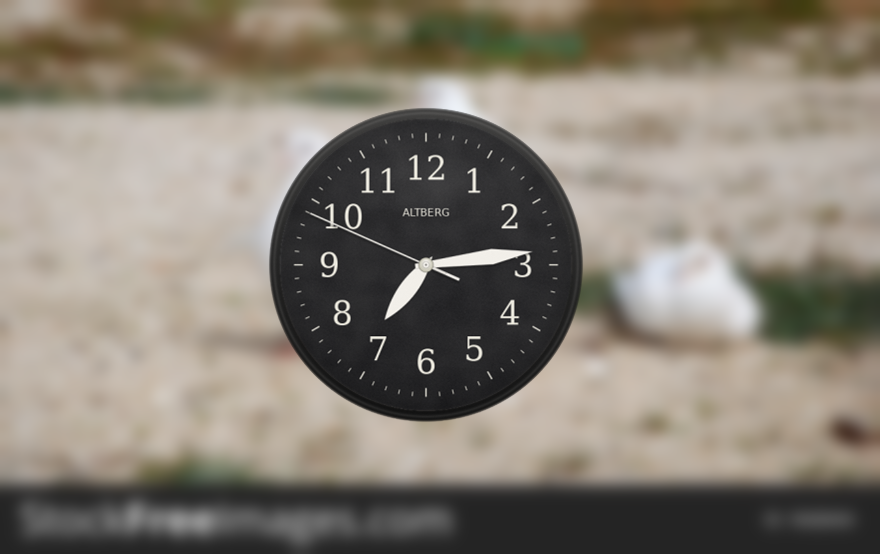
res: 7 h 13 min 49 s
